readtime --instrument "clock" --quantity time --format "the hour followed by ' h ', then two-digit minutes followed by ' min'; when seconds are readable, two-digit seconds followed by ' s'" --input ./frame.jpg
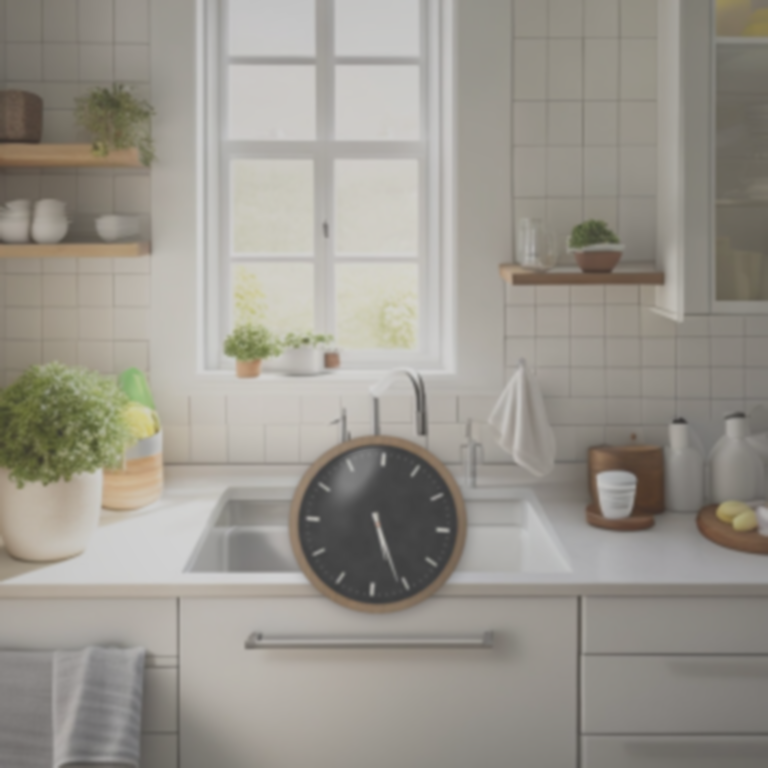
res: 5 h 26 min
